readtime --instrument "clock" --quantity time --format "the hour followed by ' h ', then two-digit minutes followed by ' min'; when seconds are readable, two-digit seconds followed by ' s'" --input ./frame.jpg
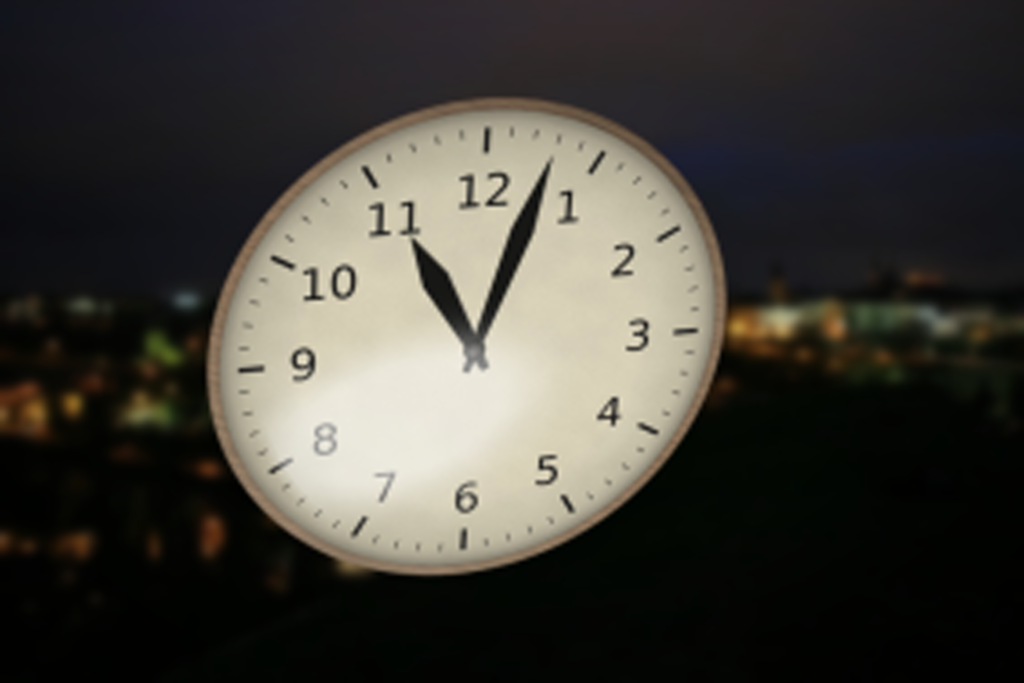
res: 11 h 03 min
